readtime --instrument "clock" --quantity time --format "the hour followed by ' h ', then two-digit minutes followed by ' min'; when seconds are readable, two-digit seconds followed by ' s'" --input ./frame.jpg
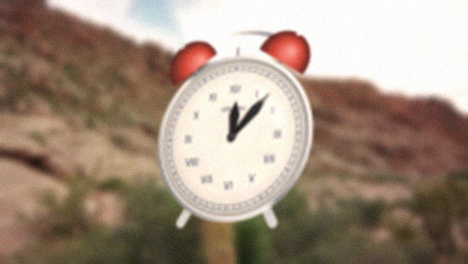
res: 12 h 07 min
